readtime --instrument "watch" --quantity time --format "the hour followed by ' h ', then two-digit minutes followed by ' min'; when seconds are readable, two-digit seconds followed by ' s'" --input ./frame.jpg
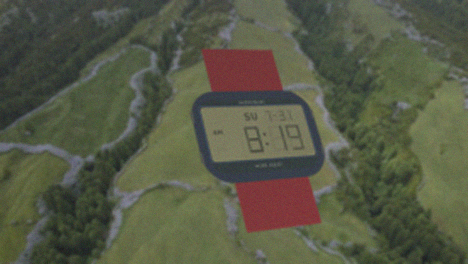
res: 8 h 19 min
